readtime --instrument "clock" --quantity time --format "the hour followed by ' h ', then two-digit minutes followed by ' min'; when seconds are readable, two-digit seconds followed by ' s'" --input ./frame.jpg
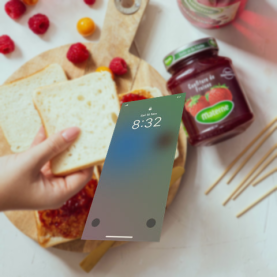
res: 8 h 32 min
